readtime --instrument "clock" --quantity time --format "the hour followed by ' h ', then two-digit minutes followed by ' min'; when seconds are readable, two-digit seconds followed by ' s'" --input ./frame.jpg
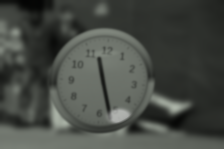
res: 11 h 27 min
